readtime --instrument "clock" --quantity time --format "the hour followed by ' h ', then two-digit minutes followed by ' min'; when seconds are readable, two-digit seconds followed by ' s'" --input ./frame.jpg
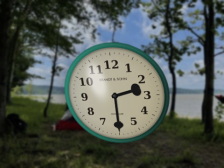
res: 2 h 30 min
